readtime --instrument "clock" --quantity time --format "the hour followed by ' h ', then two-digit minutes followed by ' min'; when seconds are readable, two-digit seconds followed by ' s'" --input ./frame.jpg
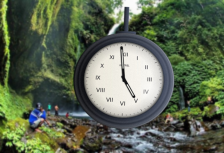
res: 4 h 59 min
